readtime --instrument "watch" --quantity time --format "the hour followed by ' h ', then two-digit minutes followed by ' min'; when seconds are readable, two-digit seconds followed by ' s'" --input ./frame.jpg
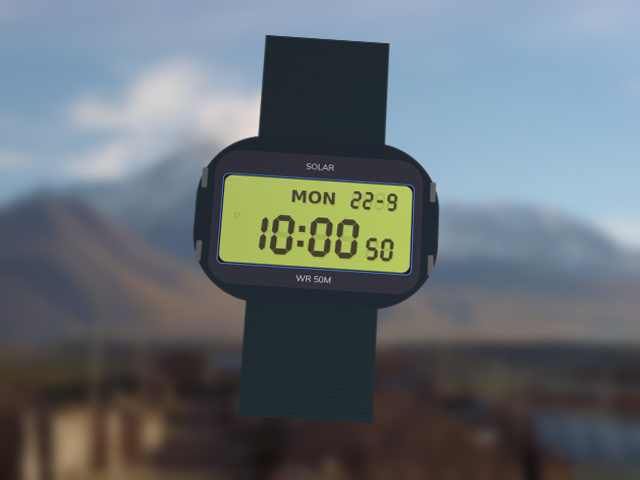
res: 10 h 00 min 50 s
